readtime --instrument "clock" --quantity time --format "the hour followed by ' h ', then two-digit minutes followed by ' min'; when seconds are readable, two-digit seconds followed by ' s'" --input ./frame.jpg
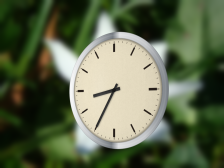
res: 8 h 35 min
